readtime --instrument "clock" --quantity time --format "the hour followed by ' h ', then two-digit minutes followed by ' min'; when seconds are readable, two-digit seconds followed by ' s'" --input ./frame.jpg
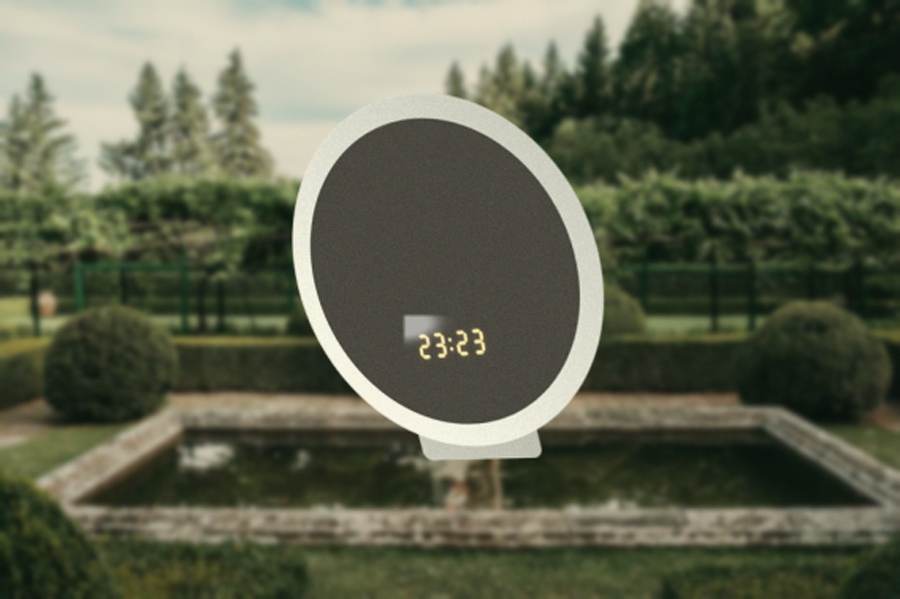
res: 23 h 23 min
